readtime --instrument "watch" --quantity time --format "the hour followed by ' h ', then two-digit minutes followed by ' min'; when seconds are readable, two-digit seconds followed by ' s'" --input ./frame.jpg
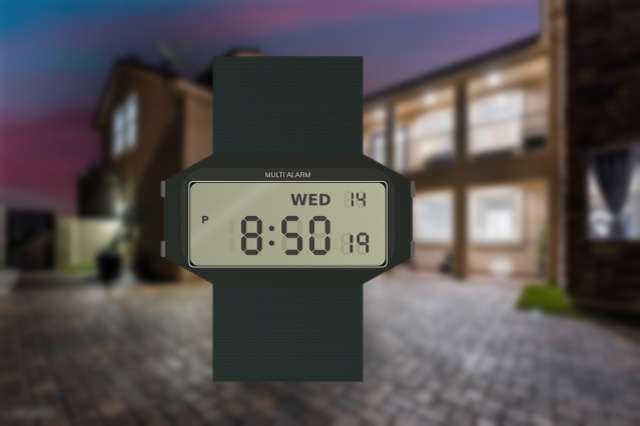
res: 8 h 50 min 19 s
